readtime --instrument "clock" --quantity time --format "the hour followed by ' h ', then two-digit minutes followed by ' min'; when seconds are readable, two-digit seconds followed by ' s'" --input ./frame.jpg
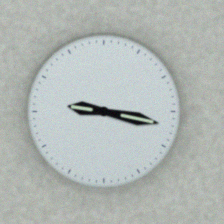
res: 9 h 17 min
